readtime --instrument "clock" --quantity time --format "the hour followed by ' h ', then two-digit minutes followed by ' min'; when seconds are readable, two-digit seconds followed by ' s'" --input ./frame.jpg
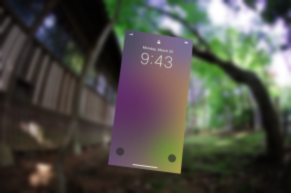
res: 9 h 43 min
